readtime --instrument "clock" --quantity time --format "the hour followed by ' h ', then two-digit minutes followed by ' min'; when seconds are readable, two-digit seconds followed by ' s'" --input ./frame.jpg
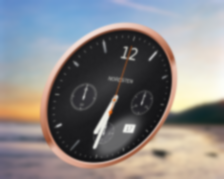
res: 6 h 31 min
